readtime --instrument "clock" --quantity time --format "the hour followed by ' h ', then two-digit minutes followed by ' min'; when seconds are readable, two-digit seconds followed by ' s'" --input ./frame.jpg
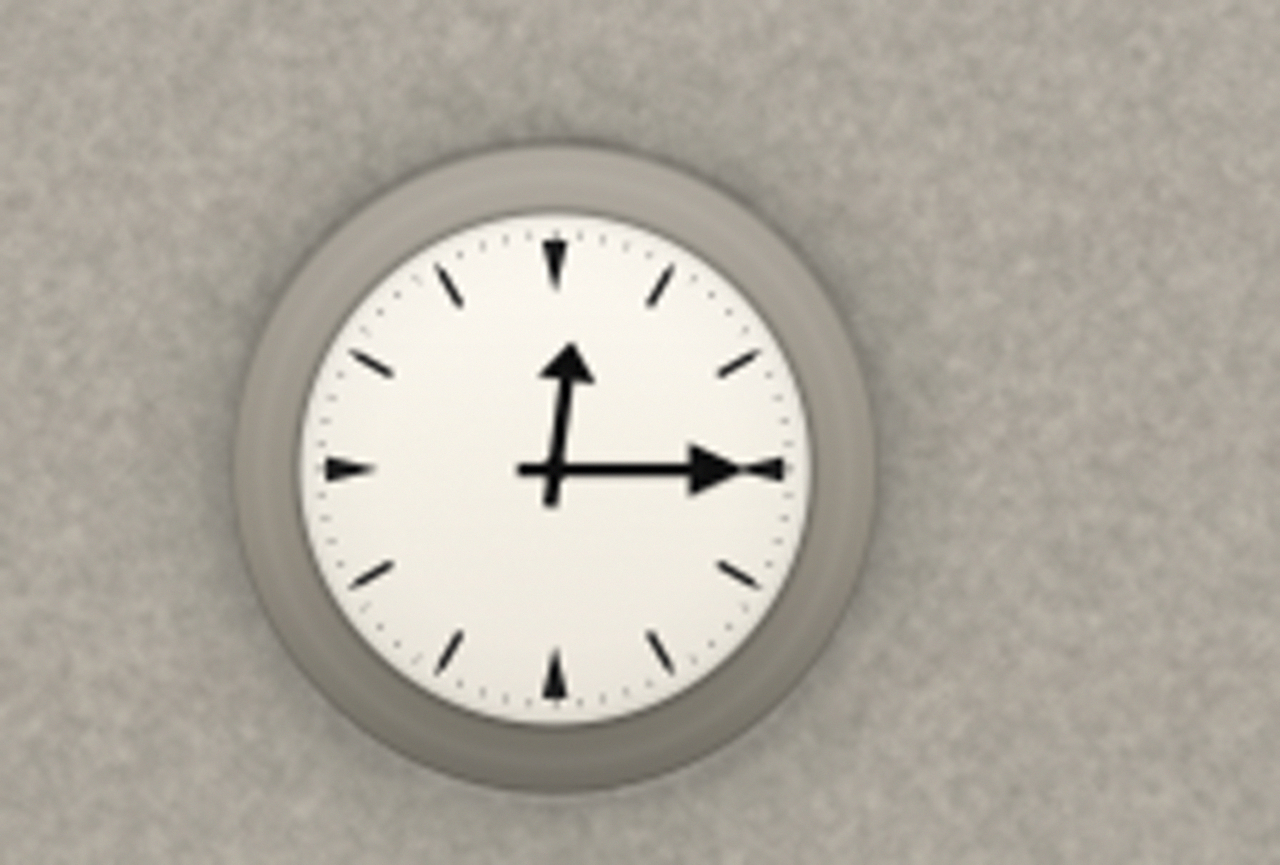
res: 12 h 15 min
